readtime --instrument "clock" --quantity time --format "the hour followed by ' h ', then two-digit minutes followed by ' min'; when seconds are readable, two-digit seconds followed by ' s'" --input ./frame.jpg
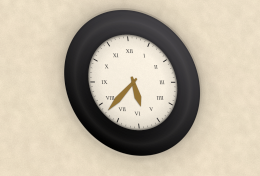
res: 5 h 38 min
